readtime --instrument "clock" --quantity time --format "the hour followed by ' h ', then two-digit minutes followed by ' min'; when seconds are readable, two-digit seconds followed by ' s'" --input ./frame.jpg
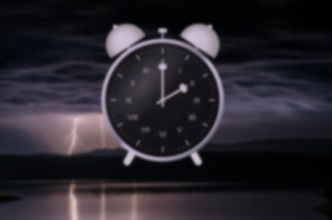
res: 2 h 00 min
